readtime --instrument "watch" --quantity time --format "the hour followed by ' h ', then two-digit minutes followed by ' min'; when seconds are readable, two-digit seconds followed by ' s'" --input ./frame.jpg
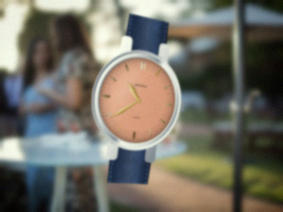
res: 10 h 39 min
